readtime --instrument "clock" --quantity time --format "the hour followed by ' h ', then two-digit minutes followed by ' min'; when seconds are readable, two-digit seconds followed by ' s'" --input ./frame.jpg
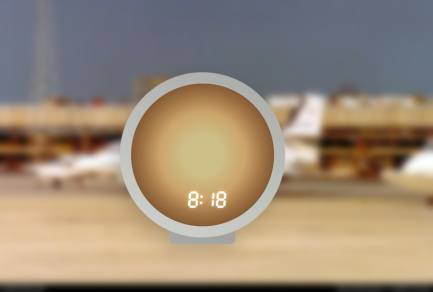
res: 8 h 18 min
